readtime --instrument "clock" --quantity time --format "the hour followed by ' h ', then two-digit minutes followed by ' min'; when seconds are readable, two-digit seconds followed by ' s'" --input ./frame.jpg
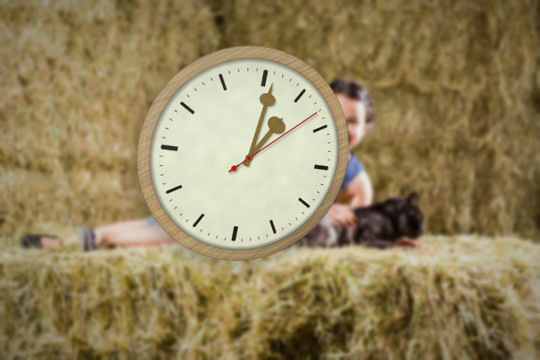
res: 1 h 01 min 08 s
